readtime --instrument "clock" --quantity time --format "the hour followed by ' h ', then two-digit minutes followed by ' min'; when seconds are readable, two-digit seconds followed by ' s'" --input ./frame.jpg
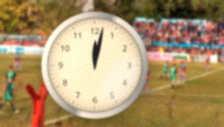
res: 12 h 02 min
